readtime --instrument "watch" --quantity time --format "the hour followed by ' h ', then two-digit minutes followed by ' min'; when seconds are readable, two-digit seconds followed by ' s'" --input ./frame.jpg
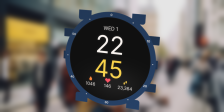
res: 22 h 45 min
